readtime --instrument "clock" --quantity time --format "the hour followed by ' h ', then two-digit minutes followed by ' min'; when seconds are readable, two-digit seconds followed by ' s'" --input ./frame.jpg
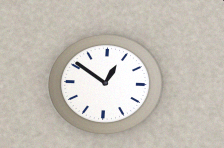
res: 12 h 51 min
